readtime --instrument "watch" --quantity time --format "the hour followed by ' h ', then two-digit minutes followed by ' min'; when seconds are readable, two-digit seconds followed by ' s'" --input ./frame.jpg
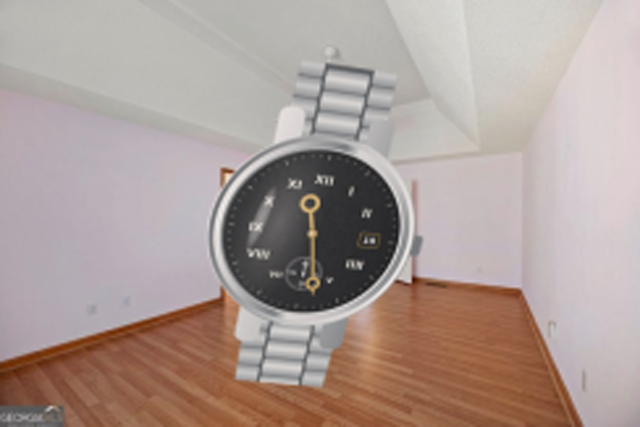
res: 11 h 28 min
